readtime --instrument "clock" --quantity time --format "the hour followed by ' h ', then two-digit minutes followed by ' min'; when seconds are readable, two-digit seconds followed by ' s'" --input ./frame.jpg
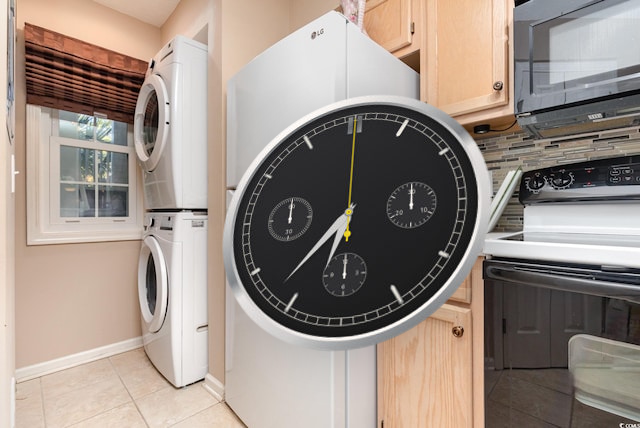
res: 6 h 37 min
